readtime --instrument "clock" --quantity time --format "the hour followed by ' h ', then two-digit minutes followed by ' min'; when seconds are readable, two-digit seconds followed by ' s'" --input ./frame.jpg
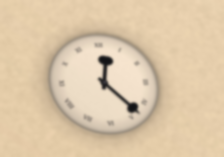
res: 12 h 23 min
